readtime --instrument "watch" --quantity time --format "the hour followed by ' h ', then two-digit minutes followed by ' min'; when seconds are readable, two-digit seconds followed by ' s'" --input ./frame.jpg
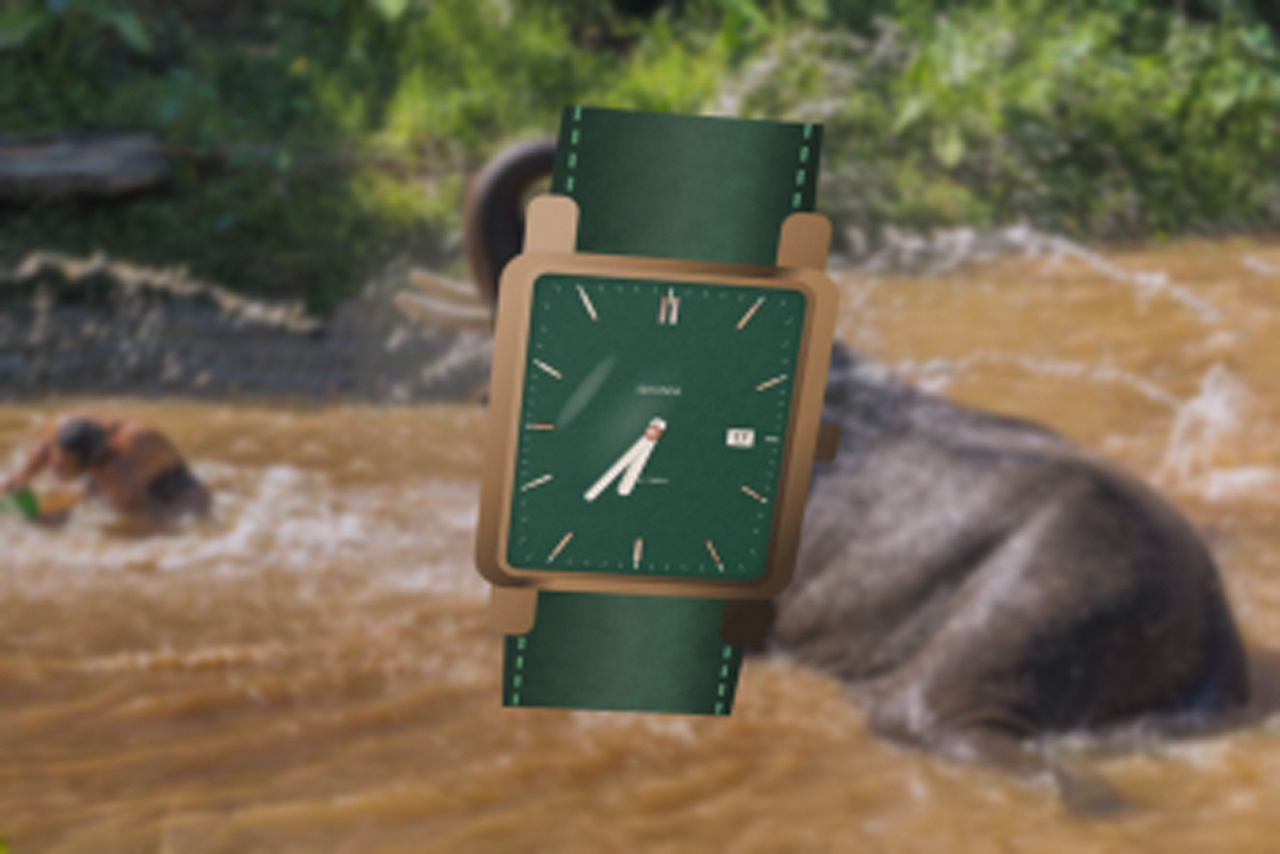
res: 6 h 36 min
